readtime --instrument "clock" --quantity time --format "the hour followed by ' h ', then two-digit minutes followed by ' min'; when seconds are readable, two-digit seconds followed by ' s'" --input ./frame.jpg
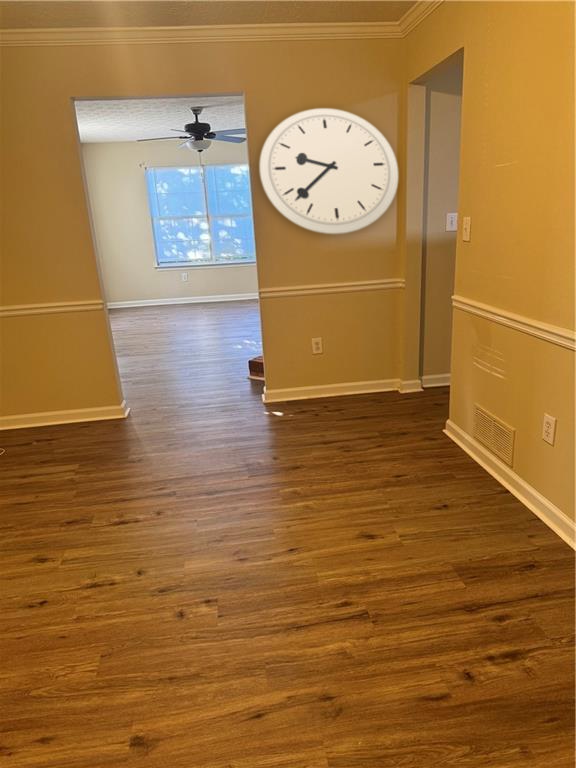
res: 9 h 38 min
